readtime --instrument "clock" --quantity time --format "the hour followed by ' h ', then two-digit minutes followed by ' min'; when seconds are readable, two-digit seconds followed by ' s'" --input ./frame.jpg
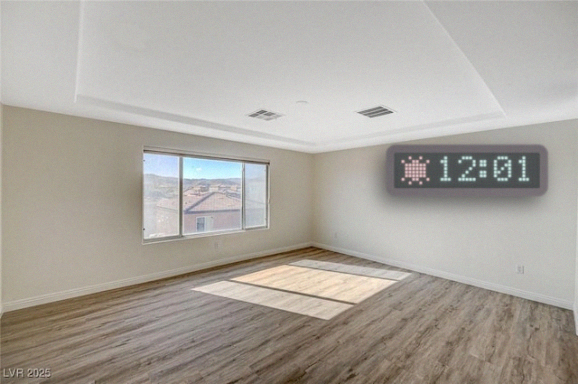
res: 12 h 01 min
